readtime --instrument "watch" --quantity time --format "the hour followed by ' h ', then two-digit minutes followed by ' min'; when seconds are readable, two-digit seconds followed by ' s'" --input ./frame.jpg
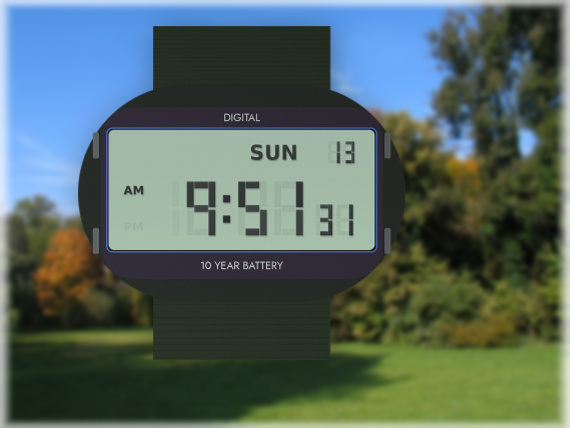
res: 9 h 51 min 31 s
